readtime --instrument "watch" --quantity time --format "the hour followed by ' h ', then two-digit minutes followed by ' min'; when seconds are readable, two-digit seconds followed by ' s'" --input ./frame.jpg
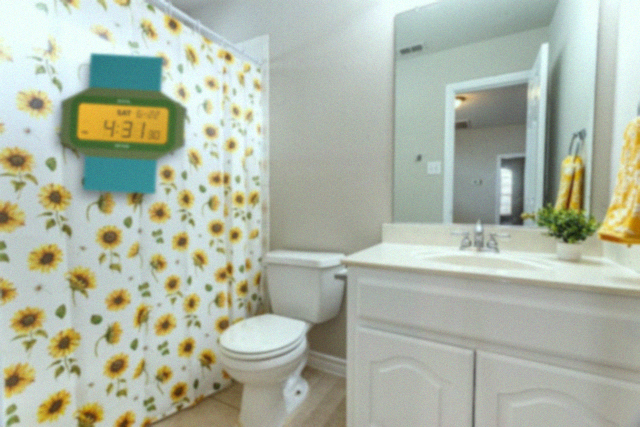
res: 4 h 31 min
